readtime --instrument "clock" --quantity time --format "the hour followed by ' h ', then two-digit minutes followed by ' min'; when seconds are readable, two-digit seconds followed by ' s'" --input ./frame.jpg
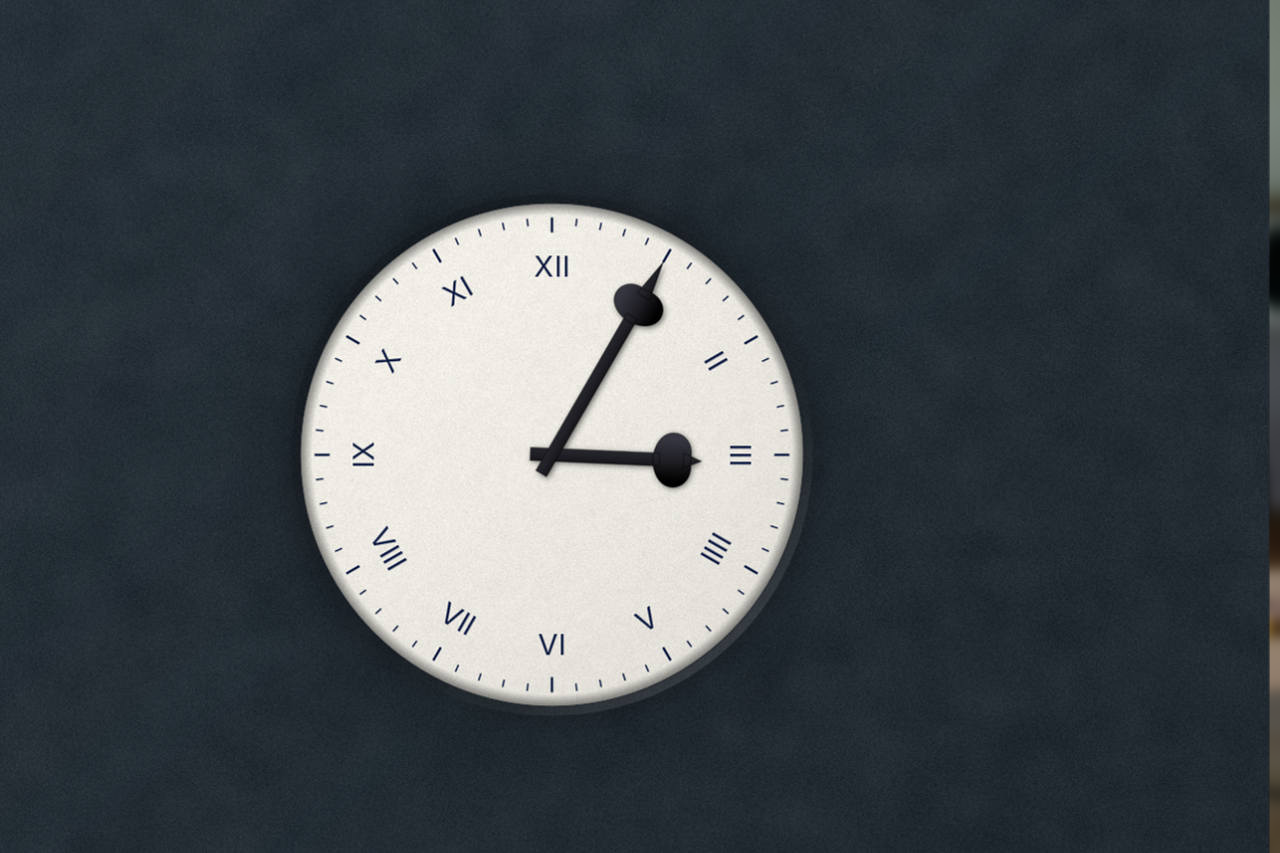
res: 3 h 05 min
